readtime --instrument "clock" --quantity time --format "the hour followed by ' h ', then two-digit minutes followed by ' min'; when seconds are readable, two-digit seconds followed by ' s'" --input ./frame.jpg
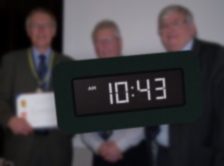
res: 10 h 43 min
